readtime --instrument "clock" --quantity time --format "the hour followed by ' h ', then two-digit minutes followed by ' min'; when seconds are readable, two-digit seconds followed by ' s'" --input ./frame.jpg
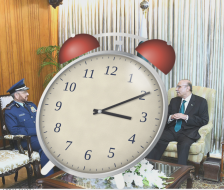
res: 3 h 10 min
